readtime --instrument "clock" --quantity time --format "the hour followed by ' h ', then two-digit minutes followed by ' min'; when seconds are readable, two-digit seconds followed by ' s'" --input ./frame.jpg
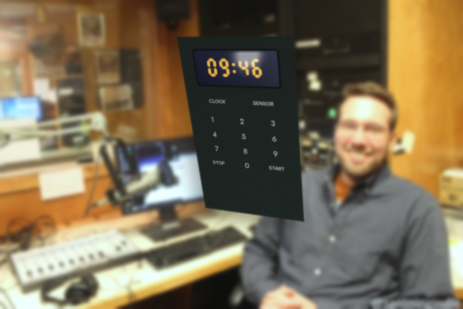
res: 9 h 46 min
